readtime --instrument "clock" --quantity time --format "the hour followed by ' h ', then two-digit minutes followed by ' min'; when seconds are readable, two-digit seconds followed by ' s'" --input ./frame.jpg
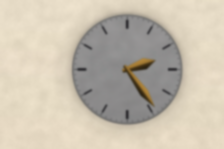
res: 2 h 24 min
